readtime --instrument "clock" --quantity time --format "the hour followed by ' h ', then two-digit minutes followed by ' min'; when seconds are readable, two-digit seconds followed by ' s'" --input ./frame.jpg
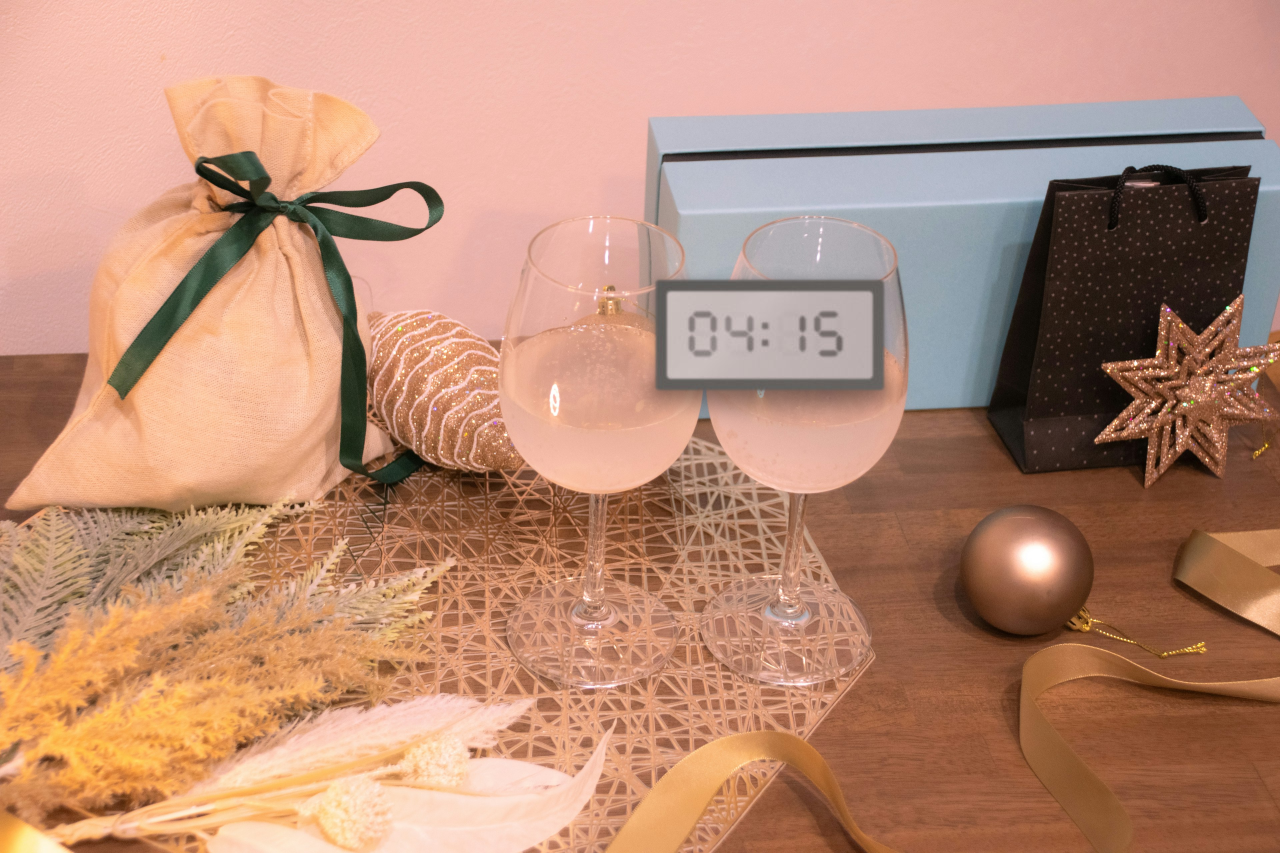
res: 4 h 15 min
